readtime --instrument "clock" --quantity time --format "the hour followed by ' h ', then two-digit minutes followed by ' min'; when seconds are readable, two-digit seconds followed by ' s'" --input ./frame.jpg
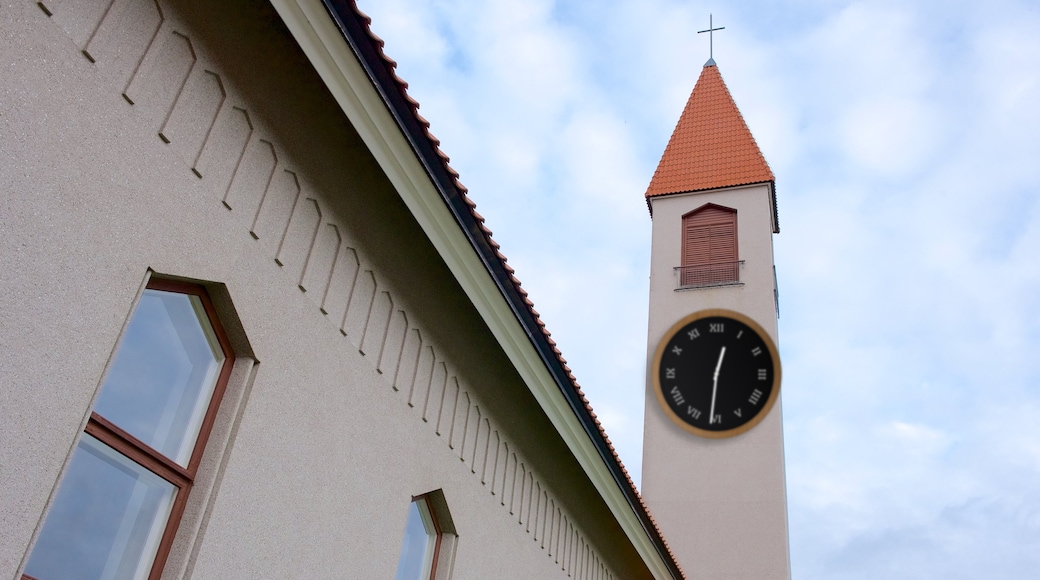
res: 12 h 31 min
